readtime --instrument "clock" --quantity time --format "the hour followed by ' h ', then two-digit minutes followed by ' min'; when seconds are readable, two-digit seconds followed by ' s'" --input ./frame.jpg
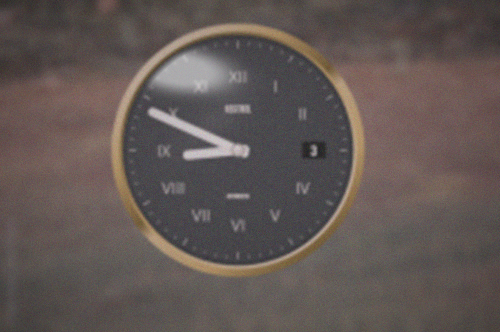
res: 8 h 49 min
